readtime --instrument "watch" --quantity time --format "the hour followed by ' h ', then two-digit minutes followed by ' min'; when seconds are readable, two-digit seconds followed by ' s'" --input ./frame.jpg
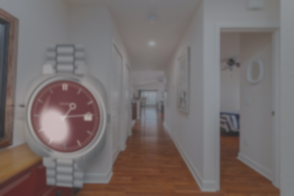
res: 1 h 14 min
